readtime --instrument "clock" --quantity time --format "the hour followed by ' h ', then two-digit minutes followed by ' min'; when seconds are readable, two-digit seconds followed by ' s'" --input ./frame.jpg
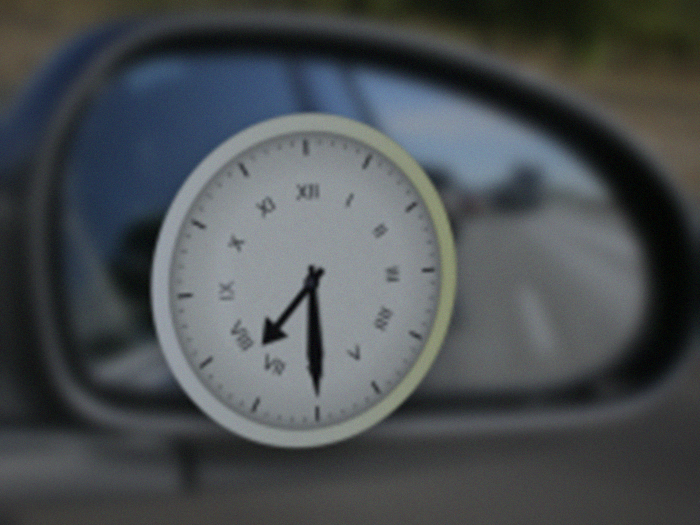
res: 7 h 30 min
